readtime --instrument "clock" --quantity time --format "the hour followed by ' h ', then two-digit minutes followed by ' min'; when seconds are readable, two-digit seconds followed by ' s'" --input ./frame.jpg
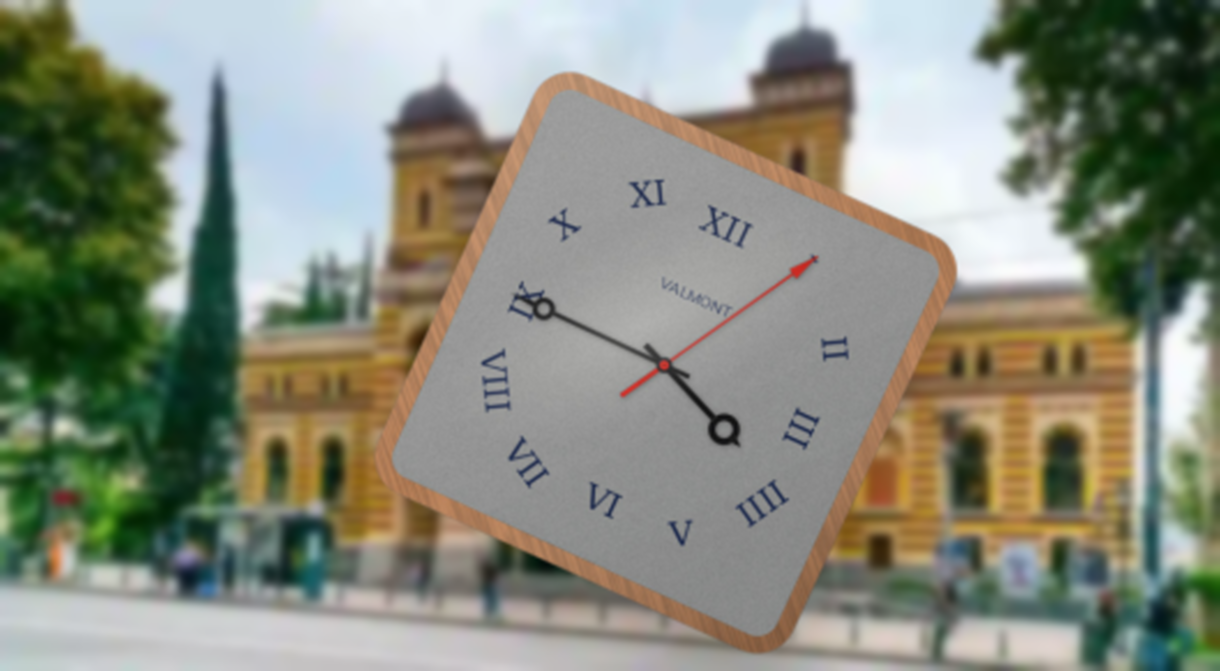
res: 3 h 45 min 05 s
